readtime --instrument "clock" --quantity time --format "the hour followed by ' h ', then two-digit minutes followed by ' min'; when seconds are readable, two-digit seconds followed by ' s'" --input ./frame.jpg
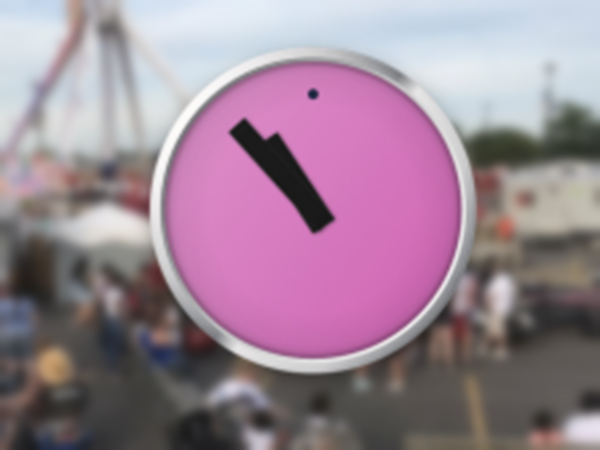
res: 10 h 53 min
